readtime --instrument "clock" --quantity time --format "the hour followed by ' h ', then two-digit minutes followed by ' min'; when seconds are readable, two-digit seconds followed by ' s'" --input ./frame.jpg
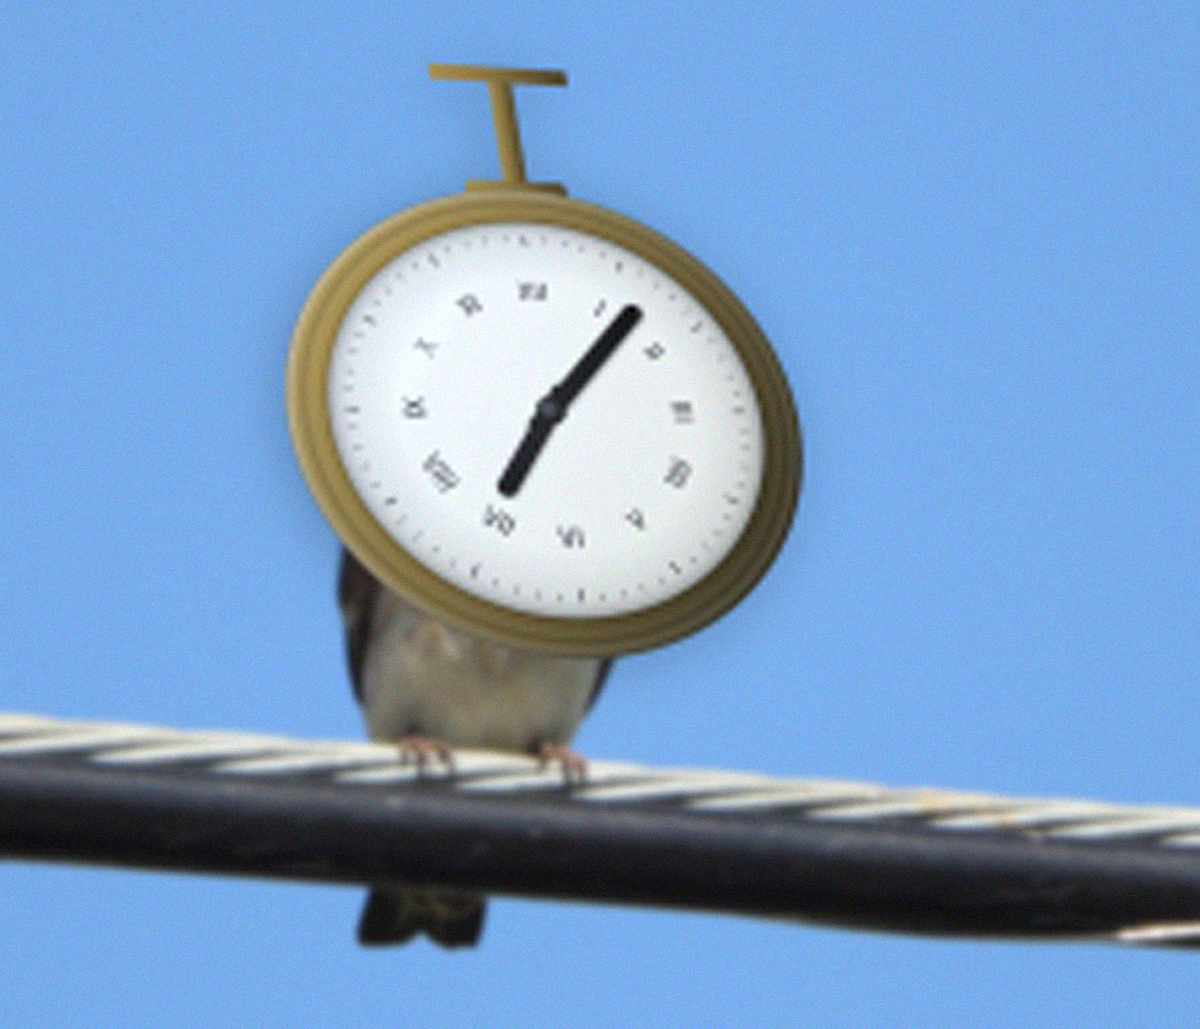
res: 7 h 07 min
